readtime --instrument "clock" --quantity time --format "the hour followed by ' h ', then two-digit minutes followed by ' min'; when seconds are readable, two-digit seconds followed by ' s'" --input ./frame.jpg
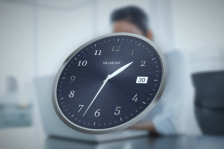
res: 1 h 33 min
